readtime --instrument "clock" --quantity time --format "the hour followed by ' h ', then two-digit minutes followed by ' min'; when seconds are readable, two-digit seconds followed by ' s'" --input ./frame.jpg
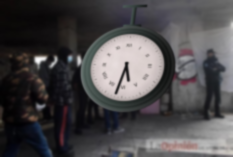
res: 5 h 32 min
